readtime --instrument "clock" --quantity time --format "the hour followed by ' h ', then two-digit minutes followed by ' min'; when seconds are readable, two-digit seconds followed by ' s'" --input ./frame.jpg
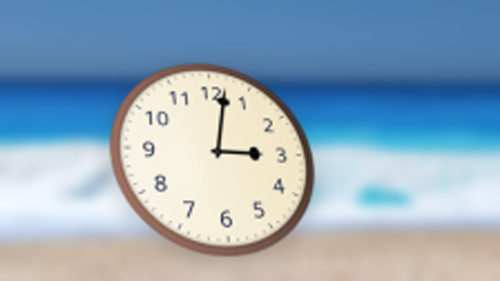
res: 3 h 02 min
